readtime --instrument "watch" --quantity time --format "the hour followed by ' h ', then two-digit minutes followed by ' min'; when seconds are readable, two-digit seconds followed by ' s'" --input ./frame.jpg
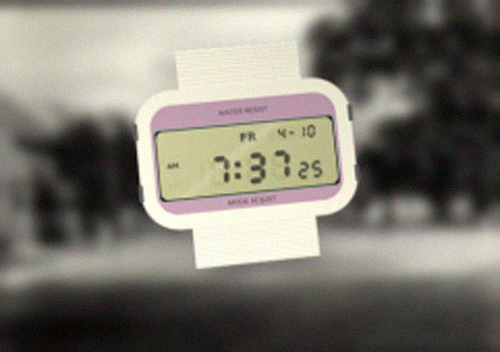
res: 7 h 37 min 25 s
